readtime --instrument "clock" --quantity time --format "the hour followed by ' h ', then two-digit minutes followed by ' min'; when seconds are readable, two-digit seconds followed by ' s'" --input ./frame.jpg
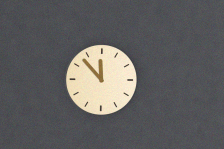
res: 11 h 53 min
